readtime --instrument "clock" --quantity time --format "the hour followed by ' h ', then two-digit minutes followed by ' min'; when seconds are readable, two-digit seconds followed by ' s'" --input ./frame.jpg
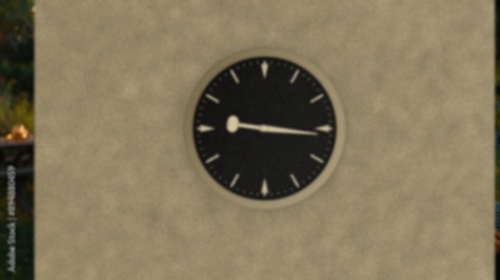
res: 9 h 16 min
